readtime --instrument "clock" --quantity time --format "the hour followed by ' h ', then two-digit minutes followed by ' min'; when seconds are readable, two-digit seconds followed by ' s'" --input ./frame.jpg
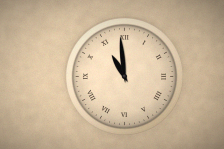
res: 10 h 59 min
